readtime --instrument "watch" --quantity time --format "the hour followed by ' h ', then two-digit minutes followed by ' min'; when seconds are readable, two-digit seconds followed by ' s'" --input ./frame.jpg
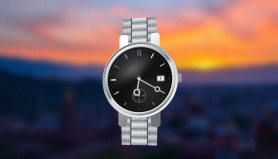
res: 6 h 20 min
